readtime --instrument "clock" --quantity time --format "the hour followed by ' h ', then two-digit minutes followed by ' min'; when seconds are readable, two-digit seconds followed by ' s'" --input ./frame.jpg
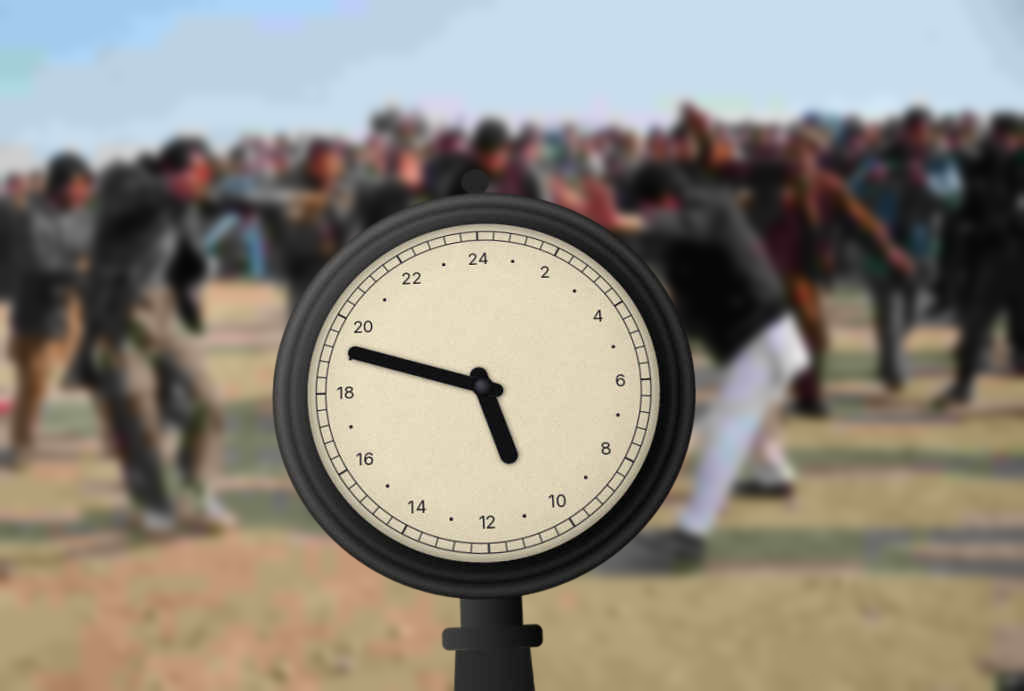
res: 10 h 48 min
